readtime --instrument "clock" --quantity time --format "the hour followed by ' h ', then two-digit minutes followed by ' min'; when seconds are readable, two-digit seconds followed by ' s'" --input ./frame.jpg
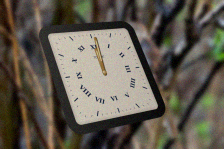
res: 12 h 01 min
